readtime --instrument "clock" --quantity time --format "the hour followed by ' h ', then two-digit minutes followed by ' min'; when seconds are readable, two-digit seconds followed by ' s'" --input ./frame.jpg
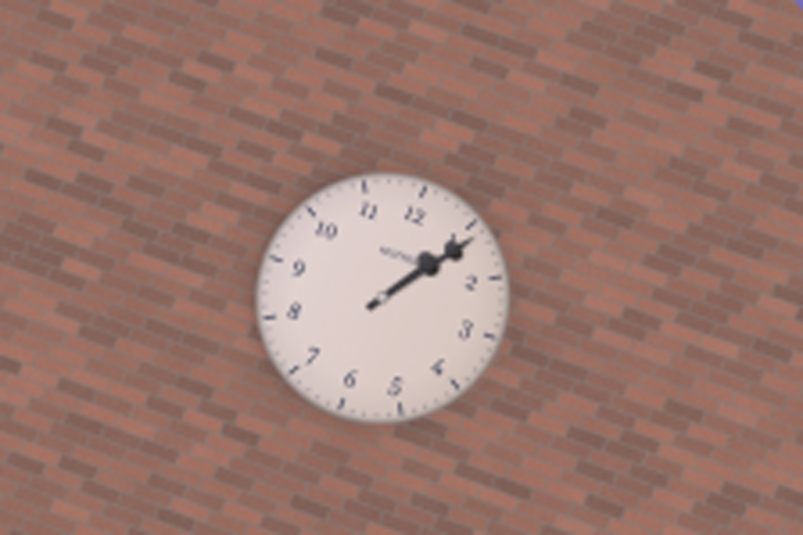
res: 1 h 06 min
